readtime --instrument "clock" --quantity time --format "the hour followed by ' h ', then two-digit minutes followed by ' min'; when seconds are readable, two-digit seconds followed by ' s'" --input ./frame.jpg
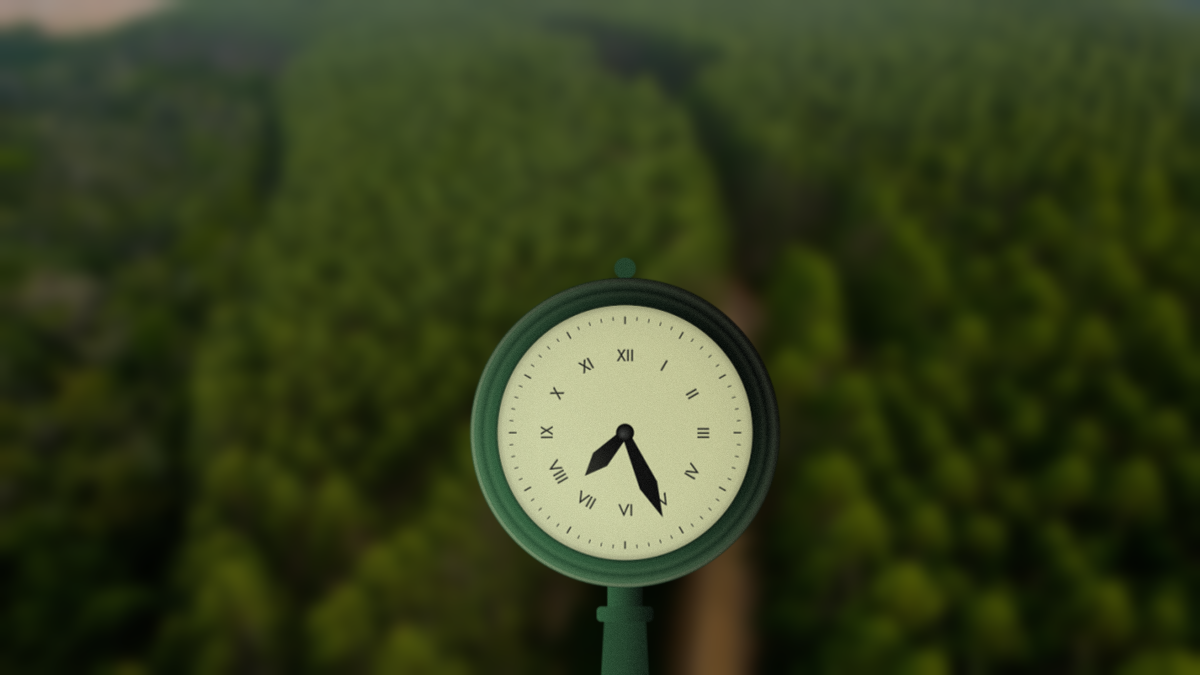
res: 7 h 26 min
